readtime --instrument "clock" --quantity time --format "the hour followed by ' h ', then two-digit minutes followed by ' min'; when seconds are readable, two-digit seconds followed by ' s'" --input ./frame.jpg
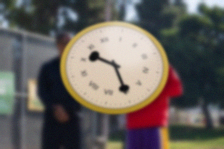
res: 10 h 30 min
